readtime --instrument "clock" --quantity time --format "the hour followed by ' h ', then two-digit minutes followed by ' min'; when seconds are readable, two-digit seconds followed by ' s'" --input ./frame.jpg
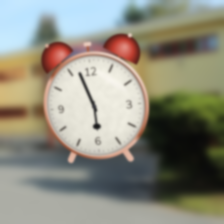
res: 5 h 57 min
